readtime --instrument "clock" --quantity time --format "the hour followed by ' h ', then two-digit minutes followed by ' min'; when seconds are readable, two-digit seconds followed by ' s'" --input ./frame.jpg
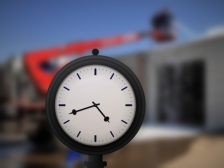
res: 4 h 42 min
